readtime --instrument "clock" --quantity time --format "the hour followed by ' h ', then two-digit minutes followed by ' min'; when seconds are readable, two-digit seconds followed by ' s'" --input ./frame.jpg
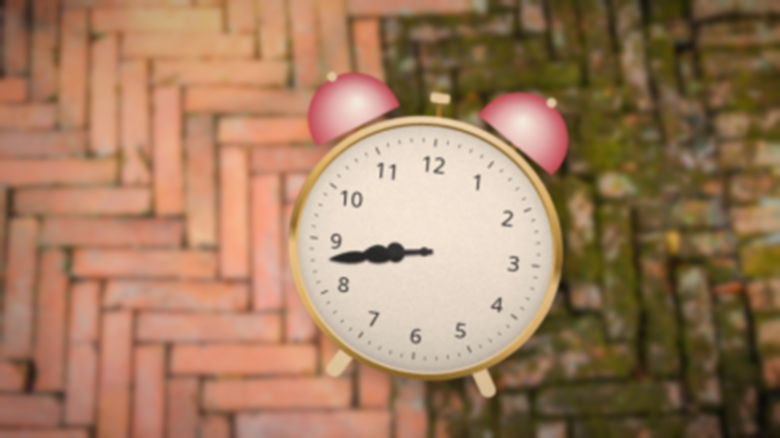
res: 8 h 43 min
